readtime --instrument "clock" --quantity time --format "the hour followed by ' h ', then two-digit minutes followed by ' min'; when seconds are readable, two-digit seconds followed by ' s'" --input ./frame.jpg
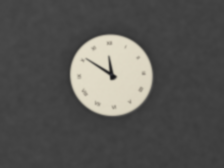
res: 11 h 51 min
